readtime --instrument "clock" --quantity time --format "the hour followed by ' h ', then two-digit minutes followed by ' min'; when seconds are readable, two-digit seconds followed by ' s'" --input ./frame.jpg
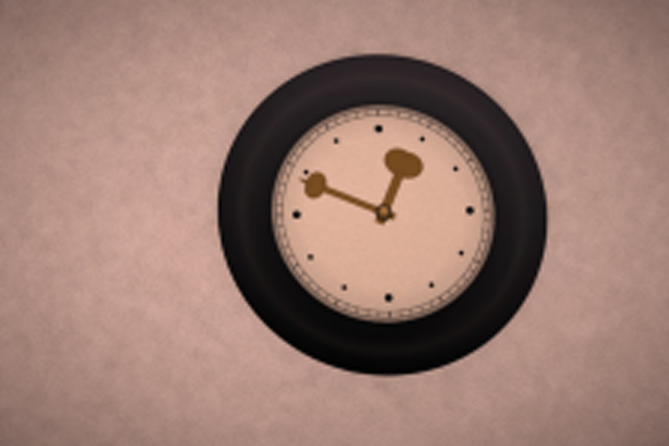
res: 12 h 49 min
